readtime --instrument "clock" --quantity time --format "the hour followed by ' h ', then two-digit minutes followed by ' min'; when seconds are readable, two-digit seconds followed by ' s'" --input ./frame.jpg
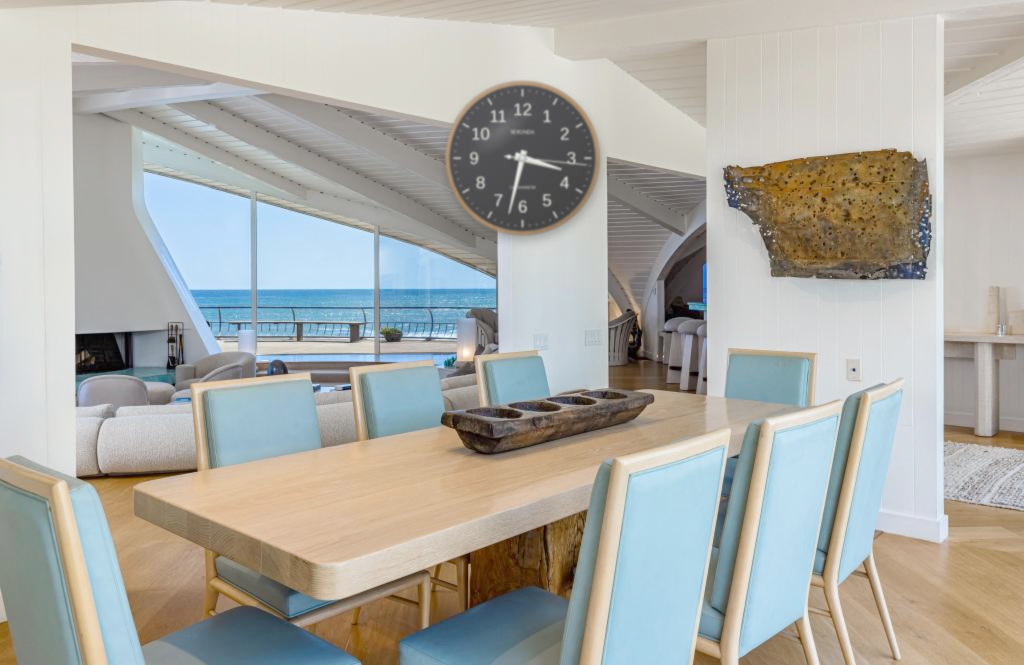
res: 3 h 32 min 16 s
